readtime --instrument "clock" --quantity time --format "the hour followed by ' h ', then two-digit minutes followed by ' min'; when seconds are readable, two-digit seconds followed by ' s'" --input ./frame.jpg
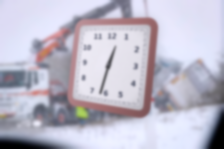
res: 12 h 32 min
